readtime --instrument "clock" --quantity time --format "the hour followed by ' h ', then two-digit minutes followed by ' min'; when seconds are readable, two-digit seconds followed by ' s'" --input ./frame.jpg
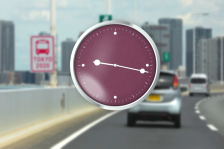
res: 9 h 17 min
